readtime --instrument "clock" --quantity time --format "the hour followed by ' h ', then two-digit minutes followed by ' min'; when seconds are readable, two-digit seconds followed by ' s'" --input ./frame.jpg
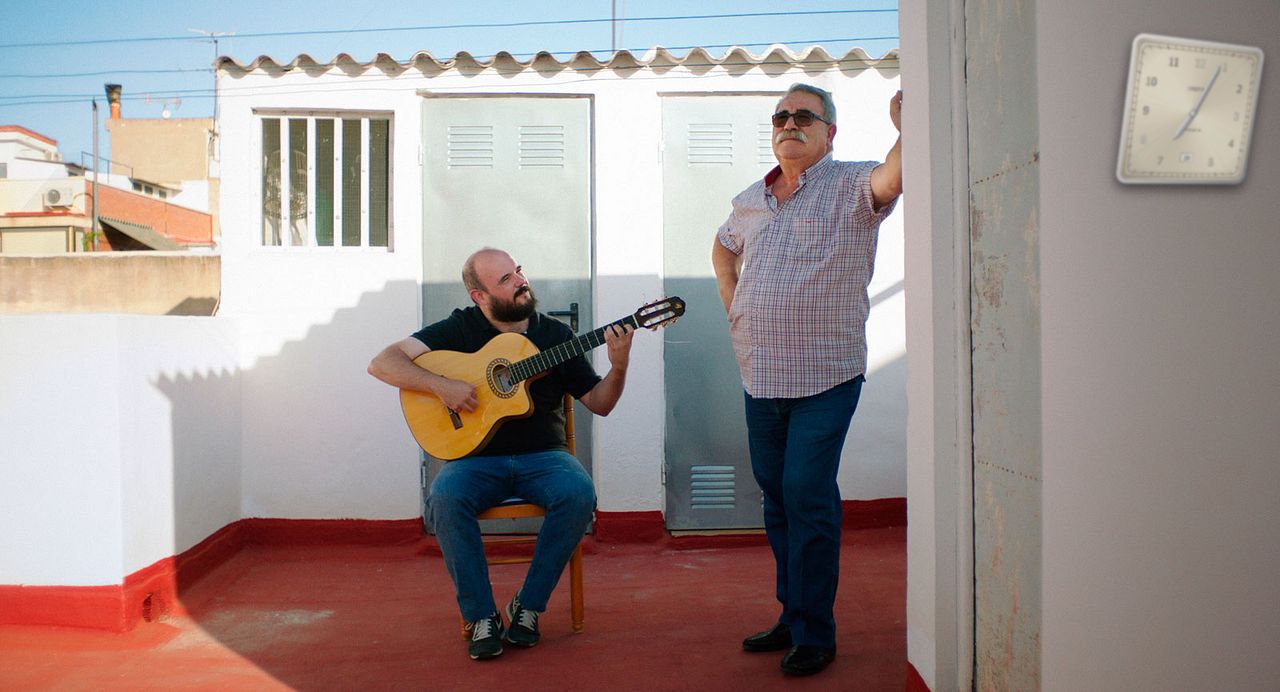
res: 7 h 04 min
